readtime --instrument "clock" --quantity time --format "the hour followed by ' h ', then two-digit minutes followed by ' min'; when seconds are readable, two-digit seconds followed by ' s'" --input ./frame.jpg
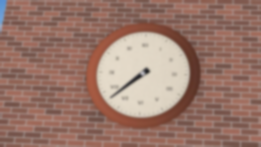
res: 7 h 38 min
